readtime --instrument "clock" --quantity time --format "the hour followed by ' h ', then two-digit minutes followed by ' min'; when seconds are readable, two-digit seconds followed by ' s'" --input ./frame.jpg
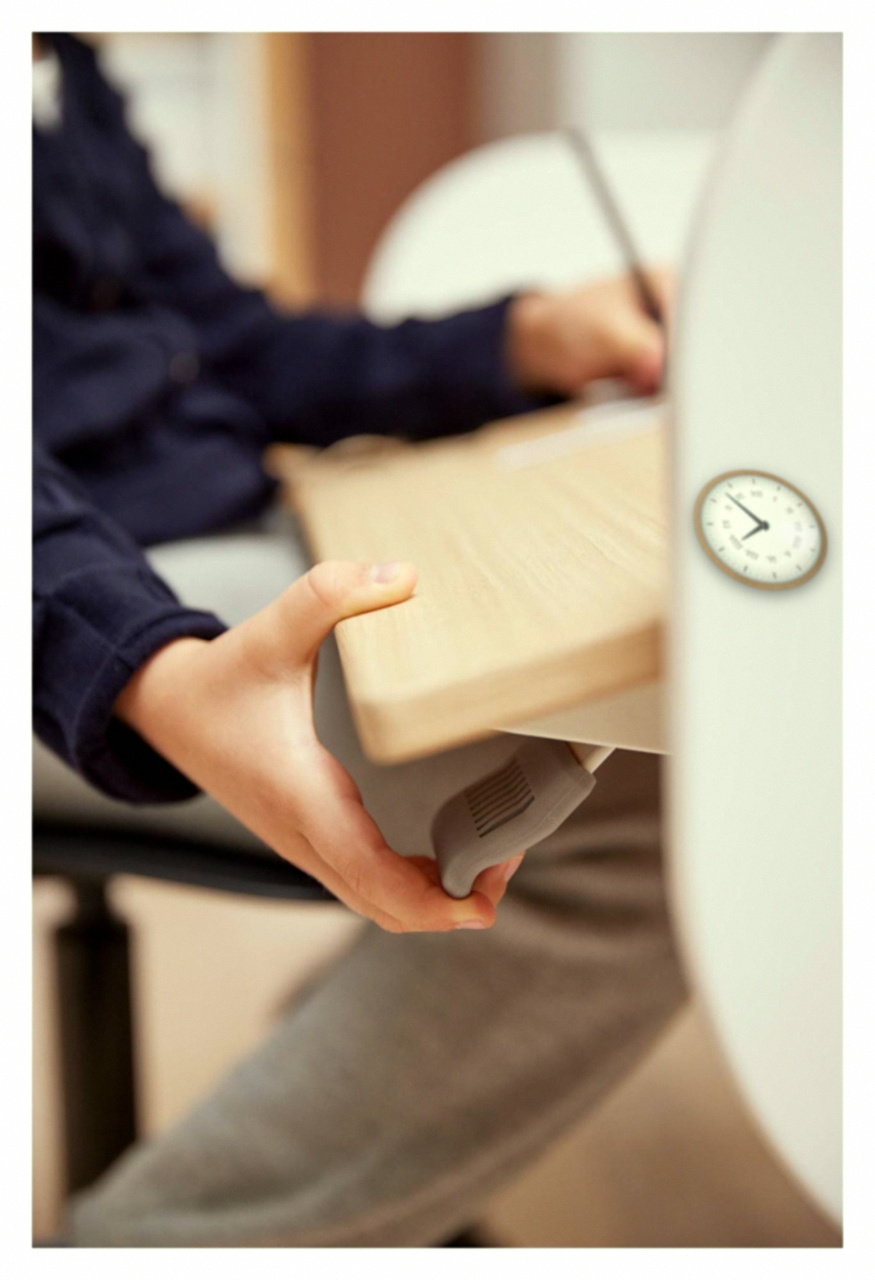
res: 7 h 53 min
